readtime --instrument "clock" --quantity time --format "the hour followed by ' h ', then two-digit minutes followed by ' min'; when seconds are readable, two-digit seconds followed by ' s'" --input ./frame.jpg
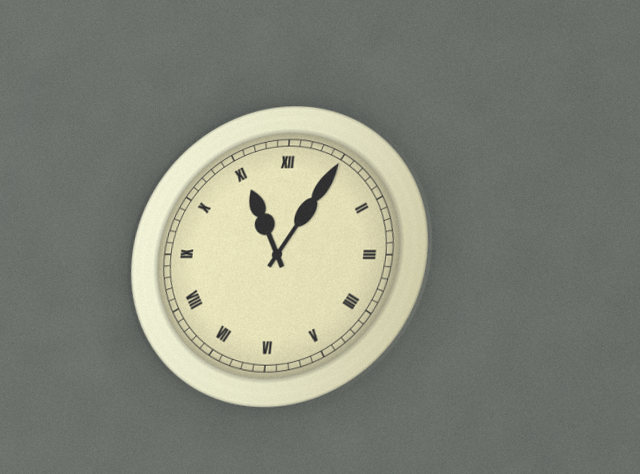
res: 11 h 05 min
